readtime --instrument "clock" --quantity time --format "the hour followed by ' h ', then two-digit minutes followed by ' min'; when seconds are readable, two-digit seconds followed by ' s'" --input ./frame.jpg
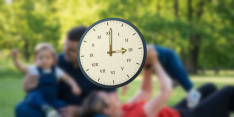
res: 3 h 01 min
